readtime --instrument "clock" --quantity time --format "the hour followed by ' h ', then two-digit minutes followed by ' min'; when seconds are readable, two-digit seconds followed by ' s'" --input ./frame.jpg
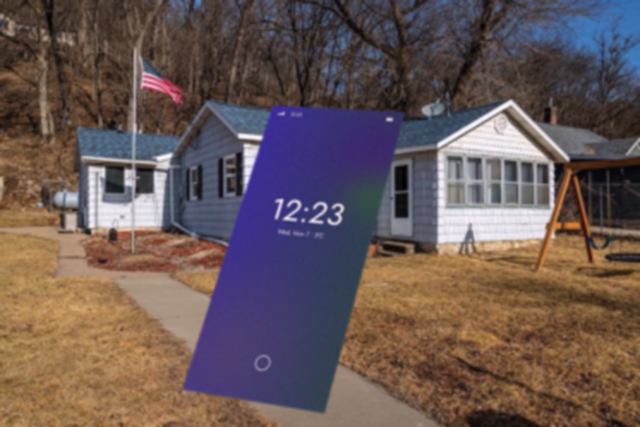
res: 12 h 23 min
